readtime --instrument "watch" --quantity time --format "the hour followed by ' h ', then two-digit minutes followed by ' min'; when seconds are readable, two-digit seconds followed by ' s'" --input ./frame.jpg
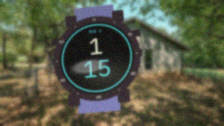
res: 1 h 15 min
